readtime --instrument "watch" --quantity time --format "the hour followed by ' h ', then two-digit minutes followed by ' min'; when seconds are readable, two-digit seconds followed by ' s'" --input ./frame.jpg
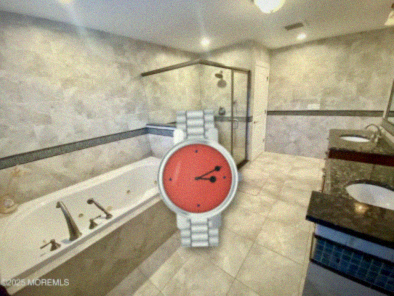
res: 3 h 11 min
